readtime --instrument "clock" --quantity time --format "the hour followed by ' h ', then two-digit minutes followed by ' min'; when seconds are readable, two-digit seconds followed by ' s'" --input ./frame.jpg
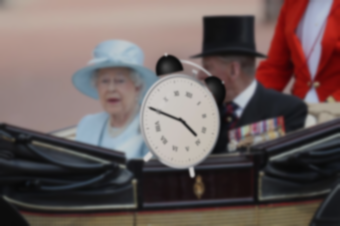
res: 3 h 45 min
